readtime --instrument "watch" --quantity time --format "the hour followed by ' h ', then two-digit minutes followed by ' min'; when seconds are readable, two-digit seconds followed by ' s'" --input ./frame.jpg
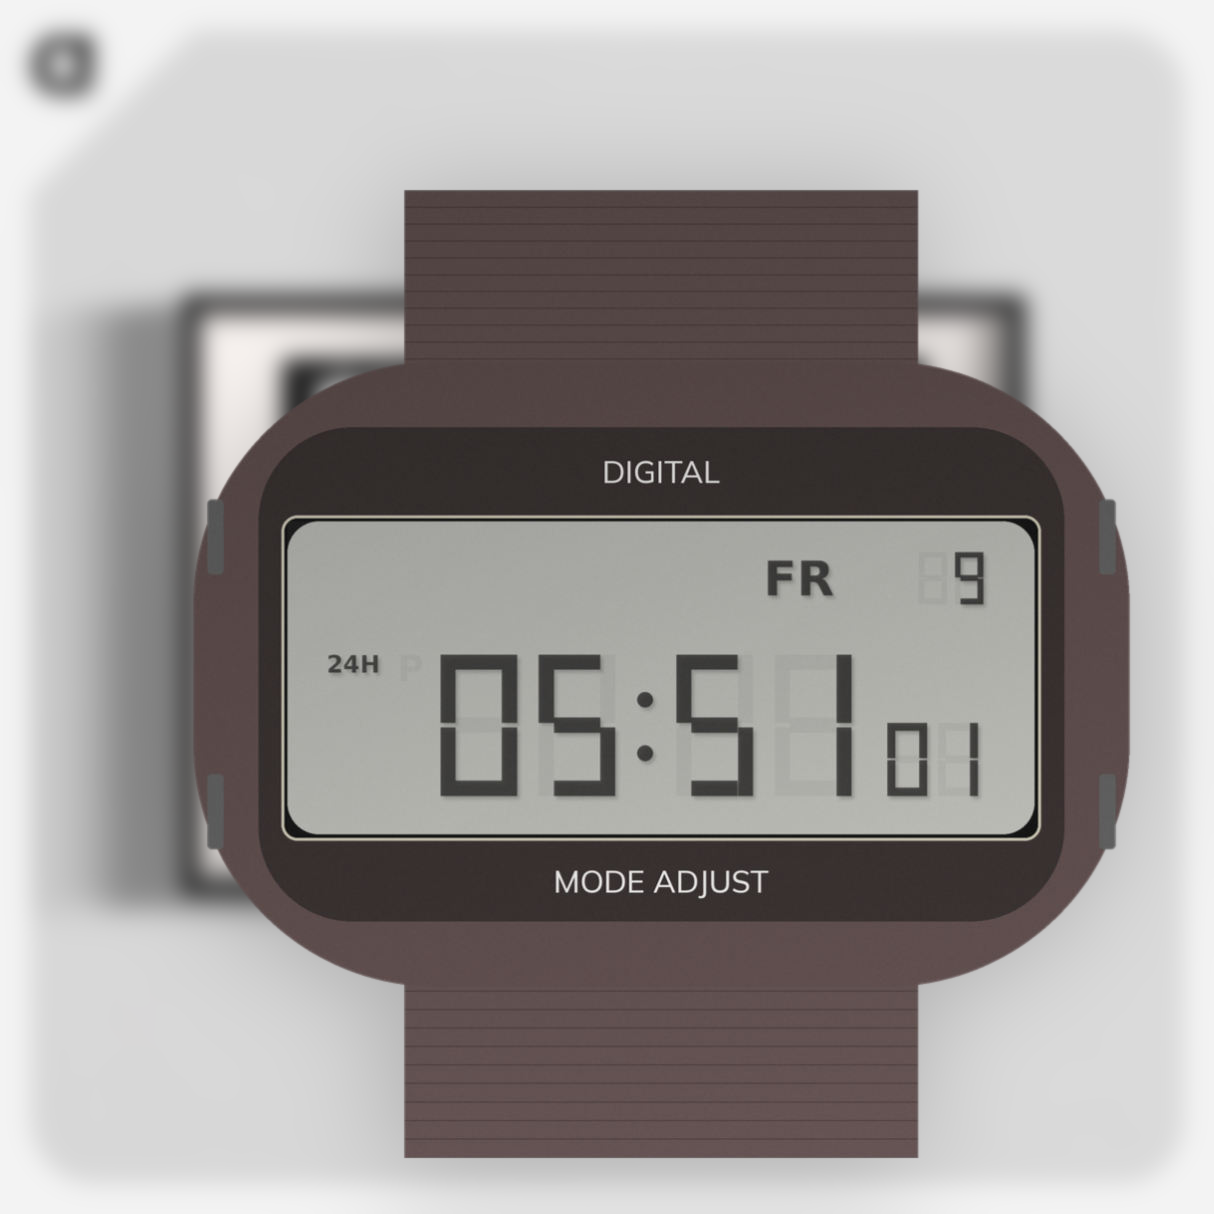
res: 5 h 51 min 01 s
